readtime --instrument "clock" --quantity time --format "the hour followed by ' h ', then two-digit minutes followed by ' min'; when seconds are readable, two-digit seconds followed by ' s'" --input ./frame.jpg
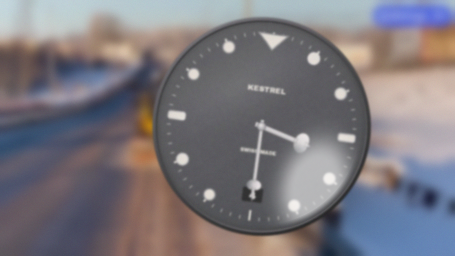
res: 3 h 30 min
